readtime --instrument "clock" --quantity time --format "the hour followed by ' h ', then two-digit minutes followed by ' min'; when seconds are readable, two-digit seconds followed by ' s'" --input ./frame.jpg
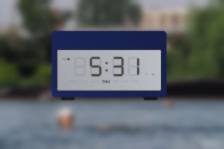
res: 5 h 31 min
